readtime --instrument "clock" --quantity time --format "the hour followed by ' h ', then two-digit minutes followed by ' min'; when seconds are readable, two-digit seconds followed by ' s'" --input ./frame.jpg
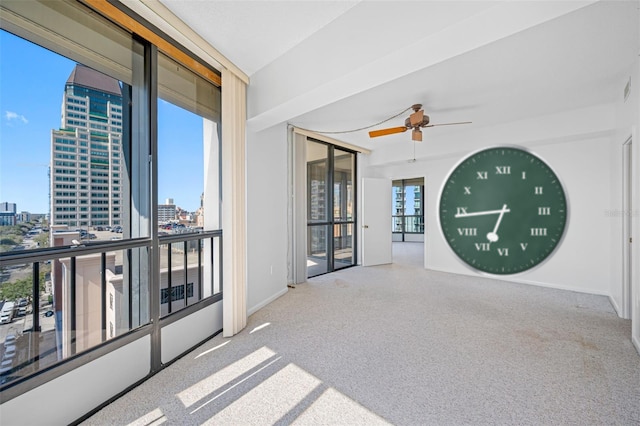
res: 6 h 44 min
